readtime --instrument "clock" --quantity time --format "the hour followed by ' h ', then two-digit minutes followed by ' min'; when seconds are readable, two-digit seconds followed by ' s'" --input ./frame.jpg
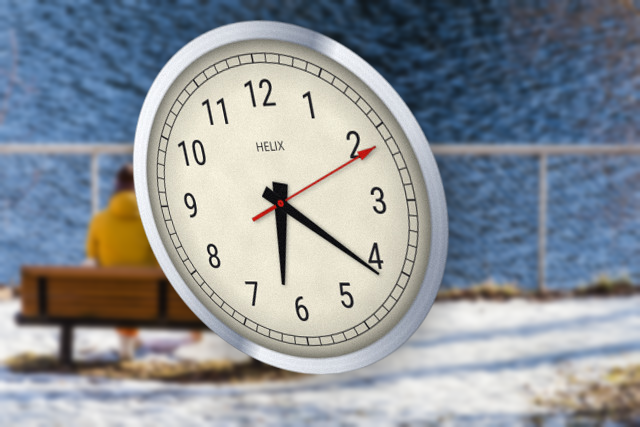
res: 6 h 21 min 11 s
